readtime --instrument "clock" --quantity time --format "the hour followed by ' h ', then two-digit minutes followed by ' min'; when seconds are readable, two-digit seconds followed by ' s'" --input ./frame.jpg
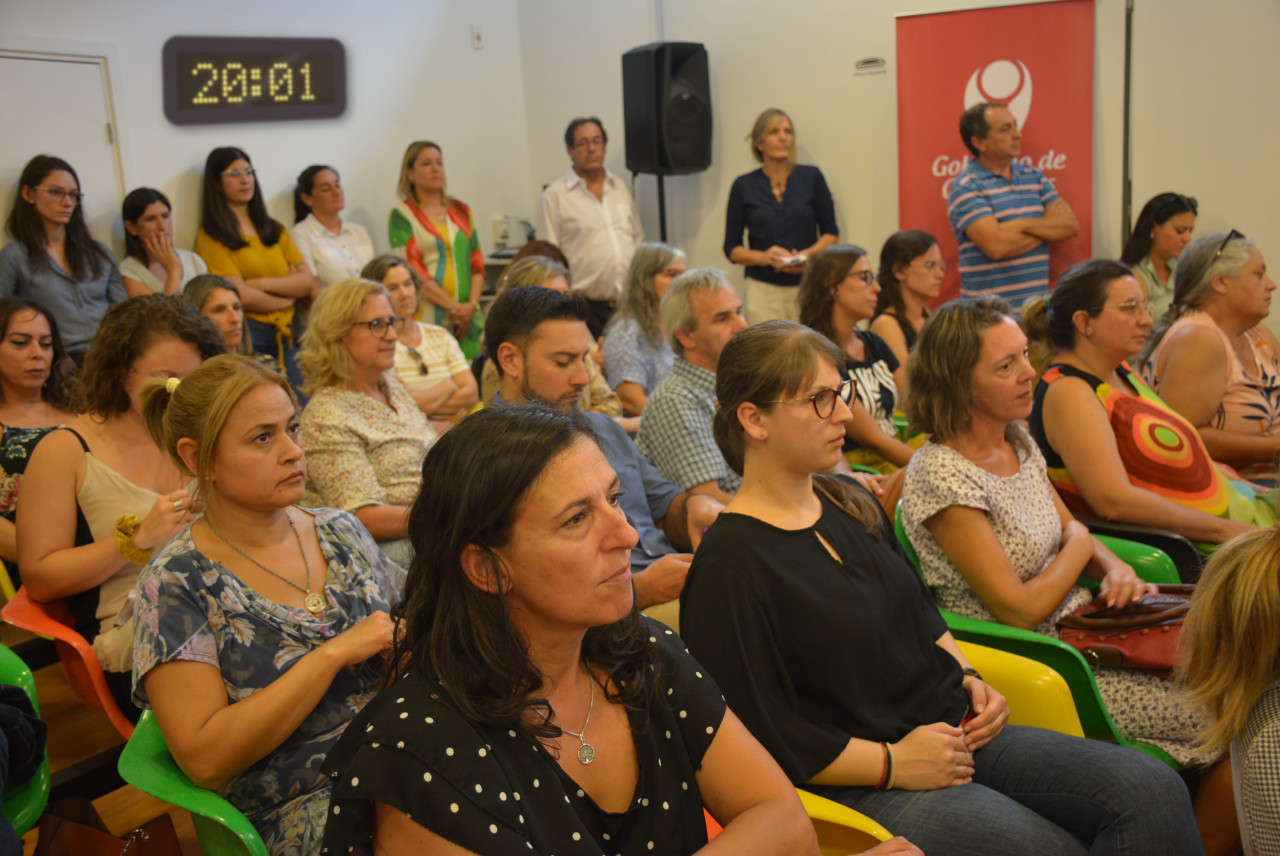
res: 20 h 01 min
